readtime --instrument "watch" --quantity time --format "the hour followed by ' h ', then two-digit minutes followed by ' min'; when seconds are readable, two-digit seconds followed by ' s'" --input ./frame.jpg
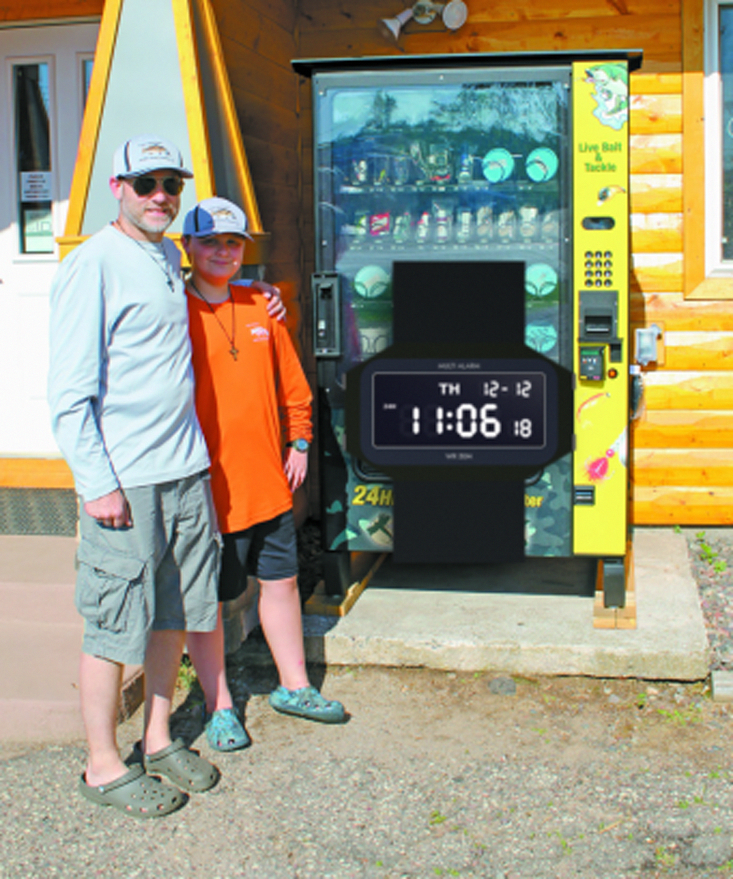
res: 11 h 06 min 18 s
